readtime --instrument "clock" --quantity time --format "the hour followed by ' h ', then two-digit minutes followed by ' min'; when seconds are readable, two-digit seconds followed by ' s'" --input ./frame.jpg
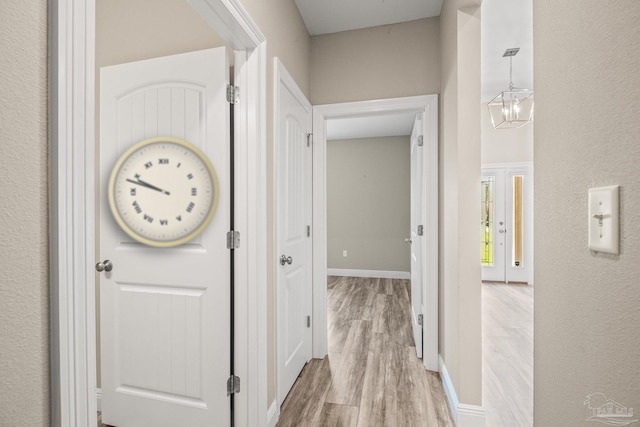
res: 9 h 48 min
